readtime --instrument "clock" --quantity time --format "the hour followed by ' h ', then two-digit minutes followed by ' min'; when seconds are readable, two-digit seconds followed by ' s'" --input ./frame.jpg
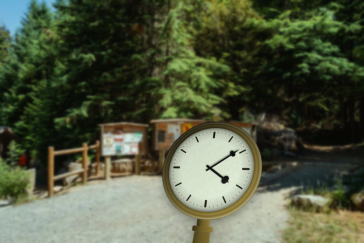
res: 4 h 09 min
